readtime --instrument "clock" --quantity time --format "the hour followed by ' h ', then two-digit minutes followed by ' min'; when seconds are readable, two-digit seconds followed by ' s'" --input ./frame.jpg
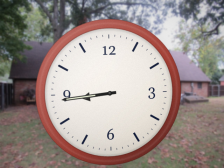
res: 8 h 44 min
